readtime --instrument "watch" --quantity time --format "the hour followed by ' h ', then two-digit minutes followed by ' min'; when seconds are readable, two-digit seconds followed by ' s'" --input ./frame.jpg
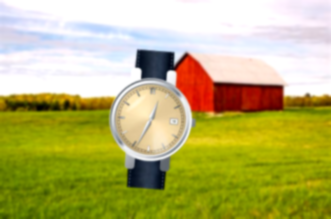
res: 12 h 34 min
